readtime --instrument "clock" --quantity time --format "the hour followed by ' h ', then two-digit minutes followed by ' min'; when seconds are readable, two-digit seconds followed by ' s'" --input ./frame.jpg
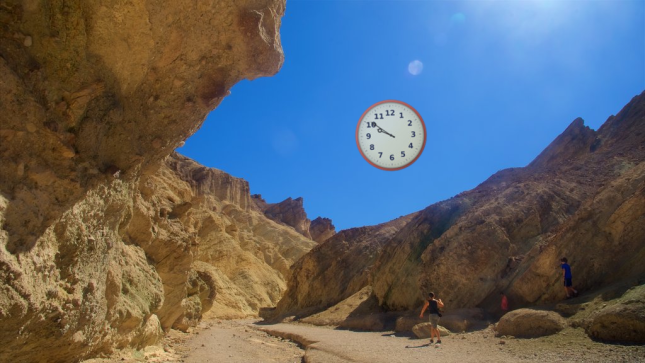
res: 9 h 51 min
